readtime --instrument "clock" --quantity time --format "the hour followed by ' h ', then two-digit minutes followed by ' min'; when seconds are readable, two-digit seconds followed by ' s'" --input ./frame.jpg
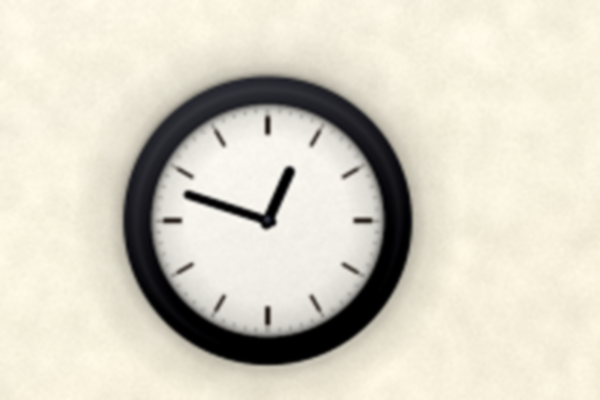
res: 12 h 48 min
